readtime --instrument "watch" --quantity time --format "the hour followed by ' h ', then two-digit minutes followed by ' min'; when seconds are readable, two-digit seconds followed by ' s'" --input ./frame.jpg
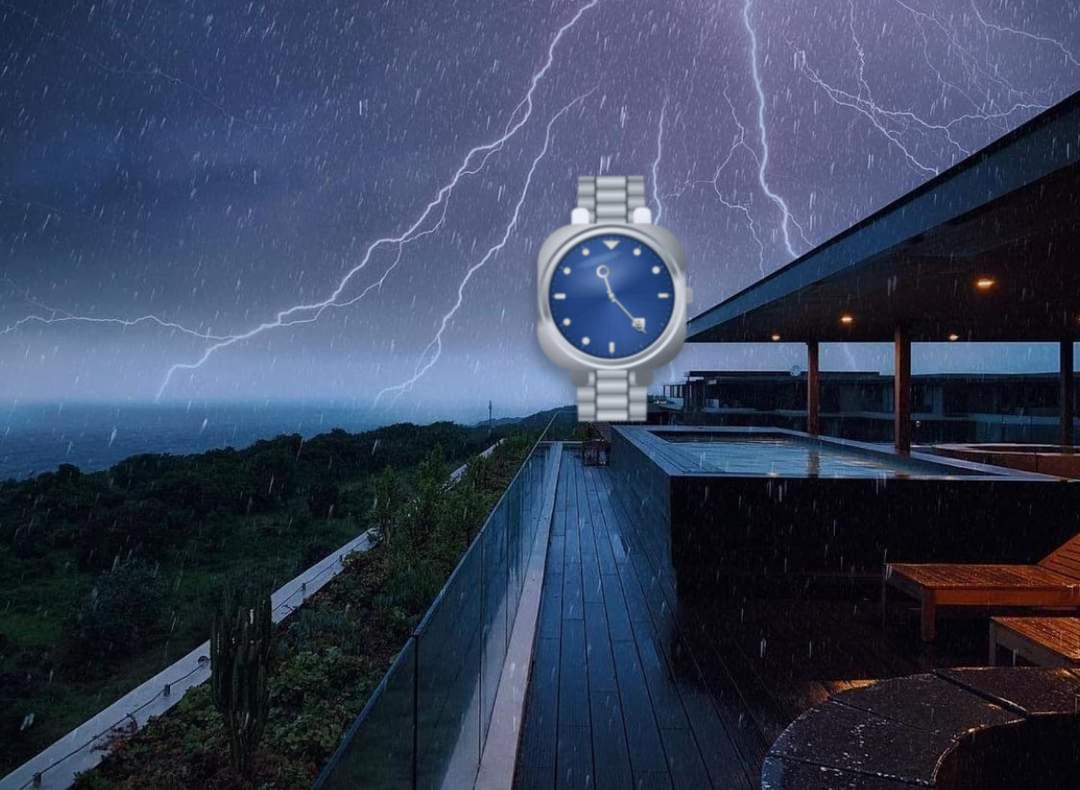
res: 11 h 23 min
